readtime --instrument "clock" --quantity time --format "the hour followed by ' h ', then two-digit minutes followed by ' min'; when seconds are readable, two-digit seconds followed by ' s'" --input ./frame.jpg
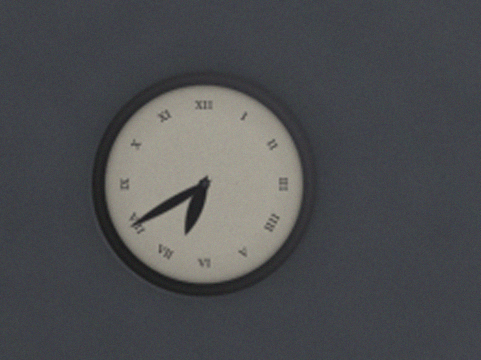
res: 6 h 40 min
